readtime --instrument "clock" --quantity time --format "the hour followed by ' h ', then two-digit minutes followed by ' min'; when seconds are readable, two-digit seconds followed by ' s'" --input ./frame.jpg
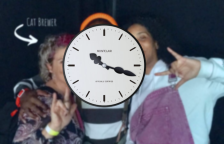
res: 10 h 18 min
